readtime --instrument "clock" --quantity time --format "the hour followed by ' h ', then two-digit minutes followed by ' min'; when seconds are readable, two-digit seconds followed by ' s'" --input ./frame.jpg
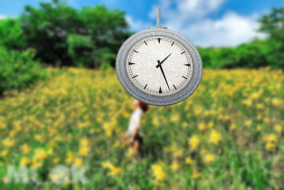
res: 1 h 27 min
